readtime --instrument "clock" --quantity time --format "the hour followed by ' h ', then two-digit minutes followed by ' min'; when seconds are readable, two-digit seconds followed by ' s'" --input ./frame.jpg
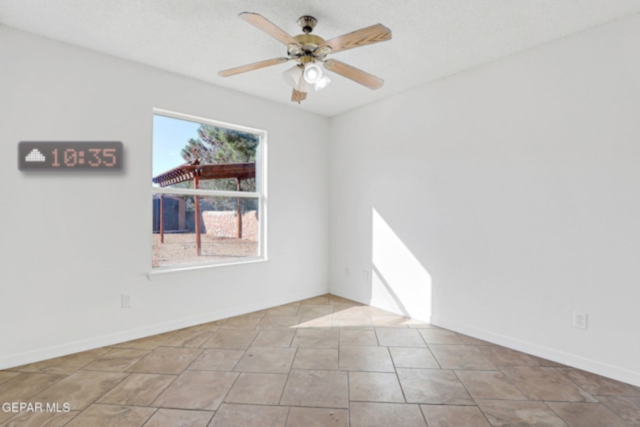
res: 10 h 35 min
